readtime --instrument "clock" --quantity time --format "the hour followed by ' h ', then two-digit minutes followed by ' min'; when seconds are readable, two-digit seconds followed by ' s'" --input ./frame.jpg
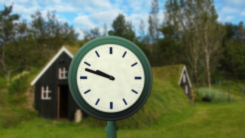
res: 9 h 48 min
